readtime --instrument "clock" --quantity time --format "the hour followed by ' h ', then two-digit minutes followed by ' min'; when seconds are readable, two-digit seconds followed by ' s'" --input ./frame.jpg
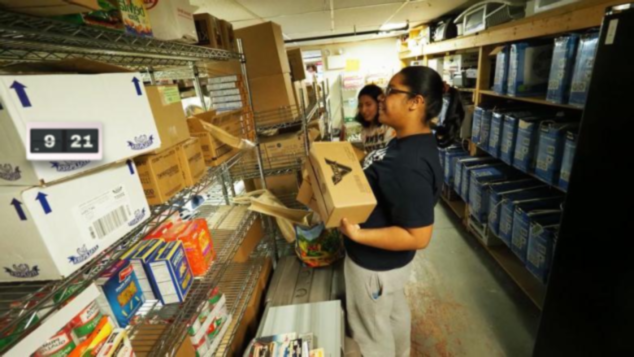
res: 9 h 21 min
